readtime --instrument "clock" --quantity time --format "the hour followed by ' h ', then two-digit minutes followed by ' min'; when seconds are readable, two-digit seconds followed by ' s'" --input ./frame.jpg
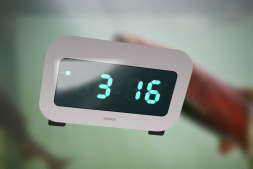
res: 3 h 16 min
